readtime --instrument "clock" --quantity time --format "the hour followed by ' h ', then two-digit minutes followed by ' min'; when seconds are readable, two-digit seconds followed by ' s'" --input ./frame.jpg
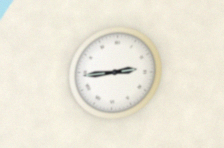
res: 2 h 44 min
